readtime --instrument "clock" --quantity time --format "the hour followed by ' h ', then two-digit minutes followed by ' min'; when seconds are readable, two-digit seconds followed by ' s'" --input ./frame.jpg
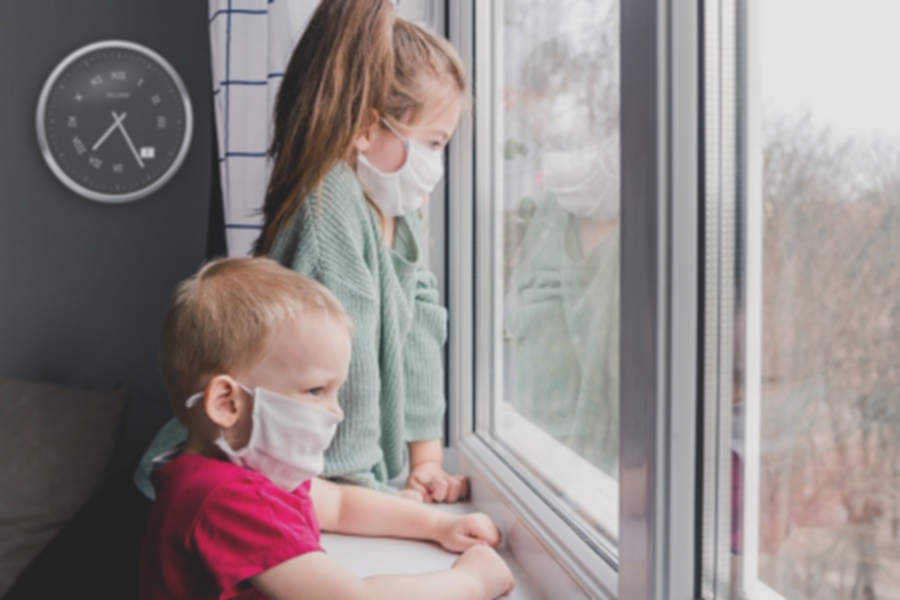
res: 7 h 25 min
